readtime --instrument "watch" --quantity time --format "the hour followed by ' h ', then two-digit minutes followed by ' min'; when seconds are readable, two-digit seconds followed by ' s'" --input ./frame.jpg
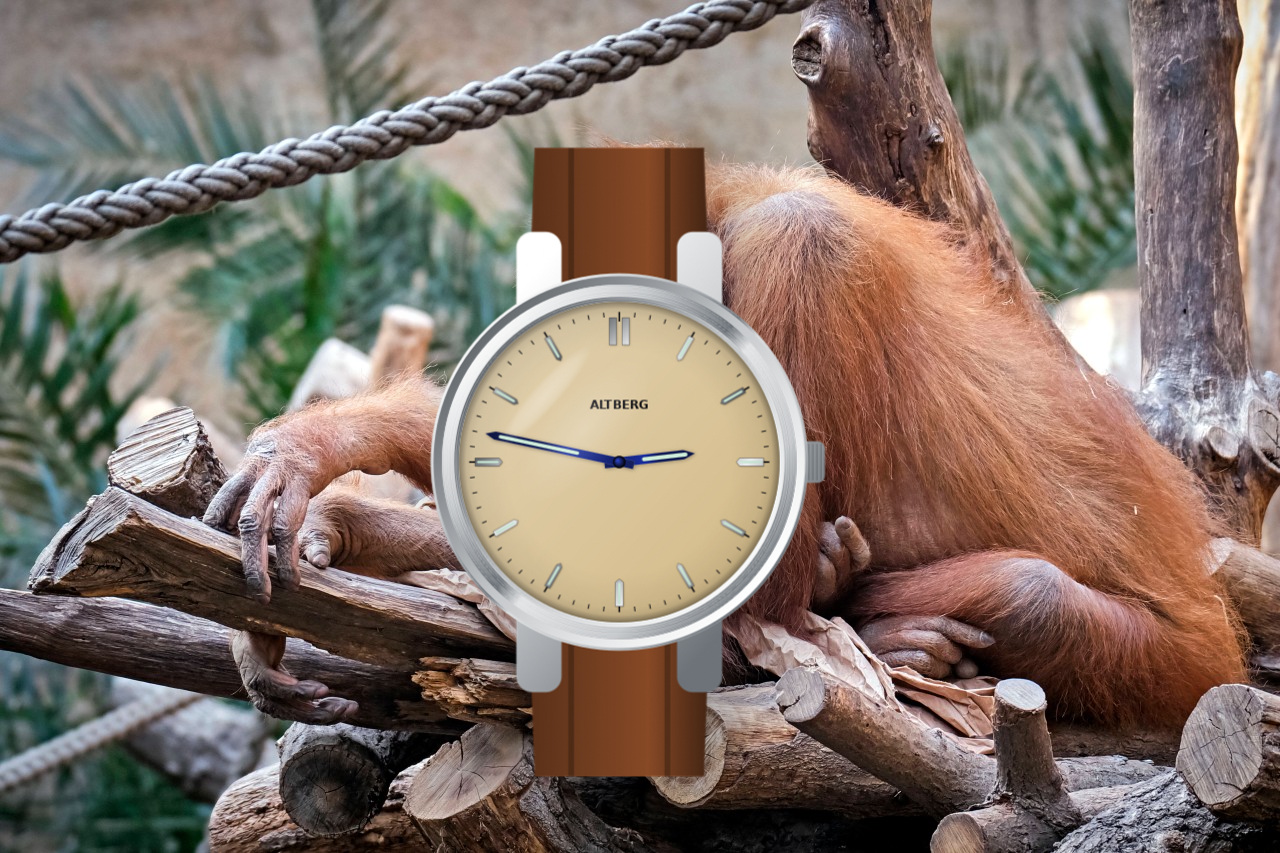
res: 2 h 47 min
